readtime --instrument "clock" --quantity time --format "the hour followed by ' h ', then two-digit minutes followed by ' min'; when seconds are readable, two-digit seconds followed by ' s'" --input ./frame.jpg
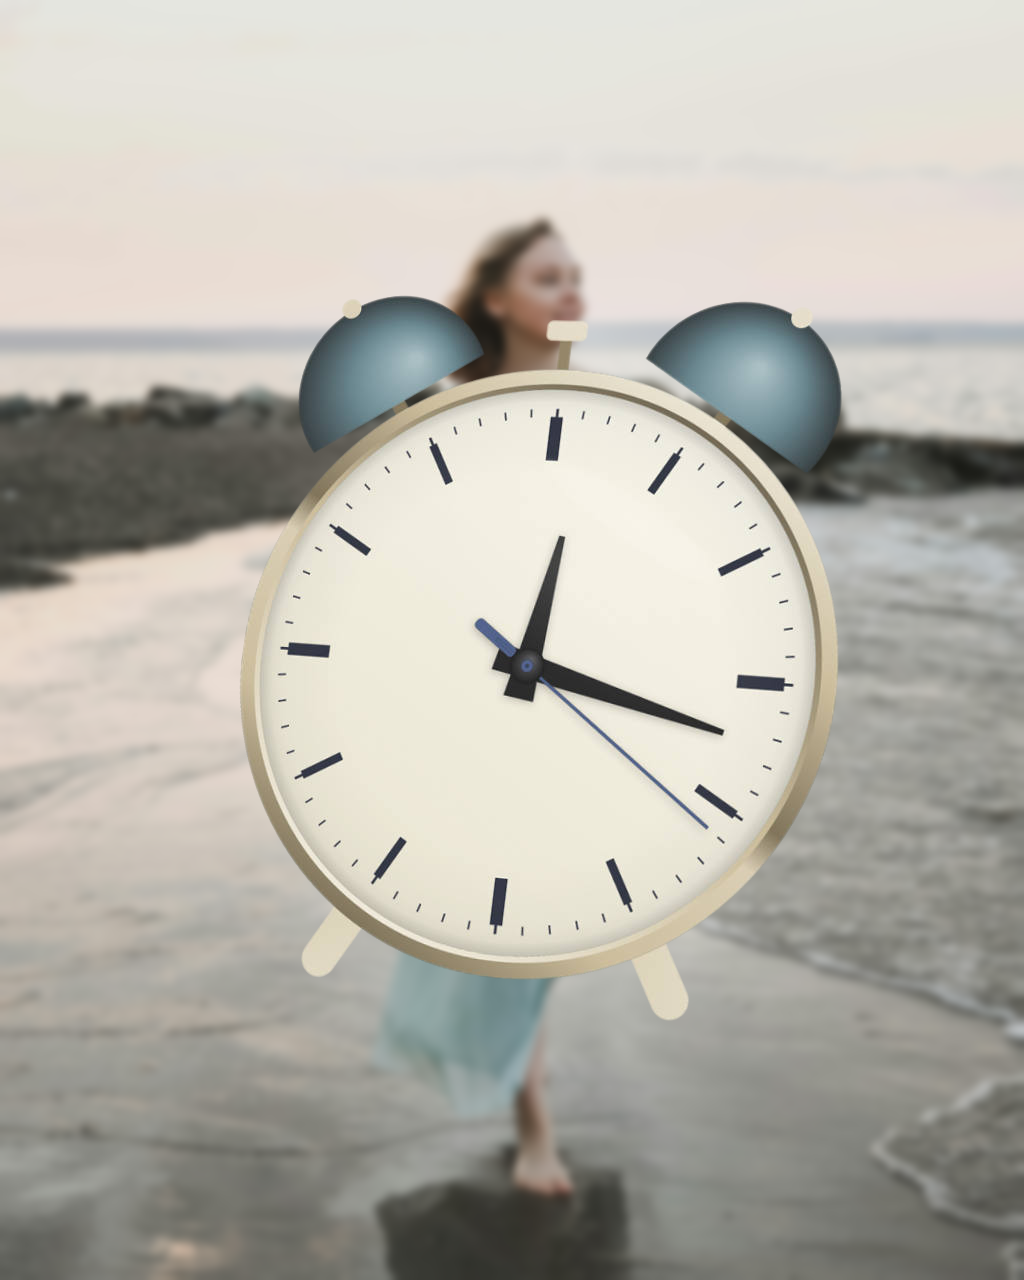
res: 12 h 17 min 21 s
